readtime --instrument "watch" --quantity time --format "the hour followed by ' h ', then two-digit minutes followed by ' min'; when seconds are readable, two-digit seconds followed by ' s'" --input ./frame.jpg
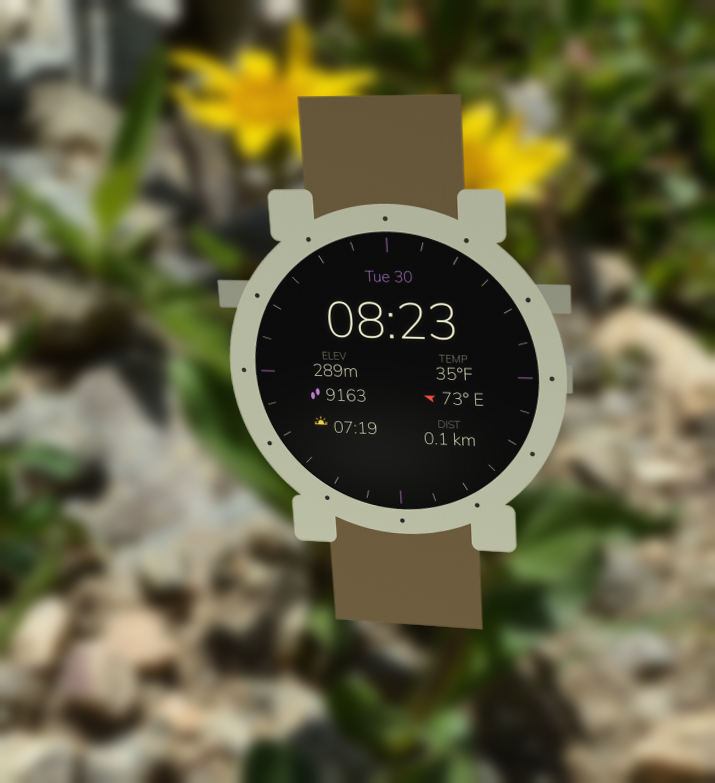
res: 8 h 23 min
